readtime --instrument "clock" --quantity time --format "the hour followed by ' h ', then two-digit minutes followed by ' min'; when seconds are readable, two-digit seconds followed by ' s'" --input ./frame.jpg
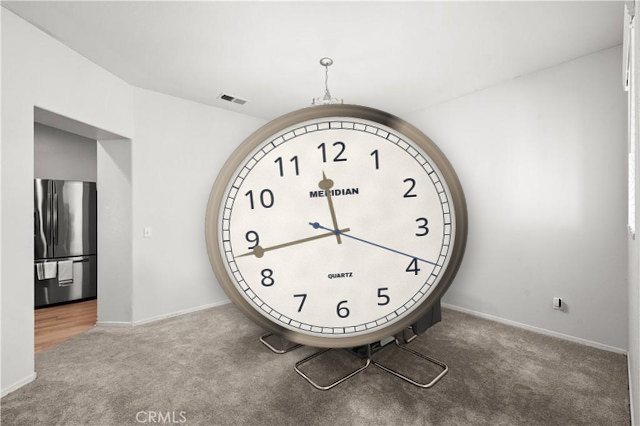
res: 11 h 43 min 19 s
